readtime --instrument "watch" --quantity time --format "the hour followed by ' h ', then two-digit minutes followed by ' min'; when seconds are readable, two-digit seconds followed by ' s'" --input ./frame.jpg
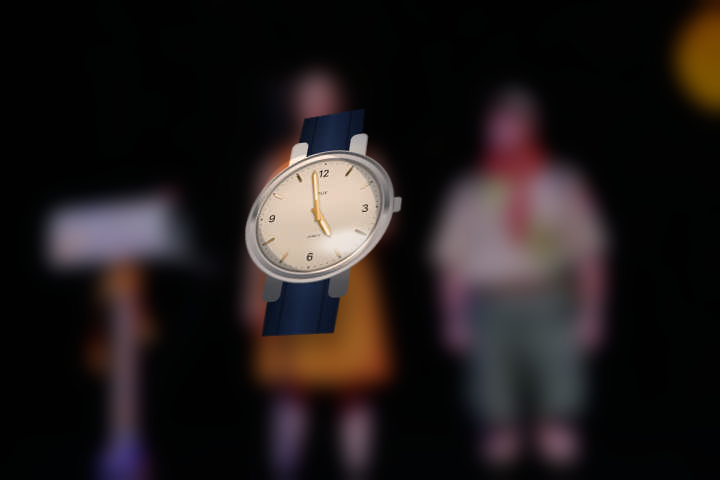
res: 4 h 58 min
